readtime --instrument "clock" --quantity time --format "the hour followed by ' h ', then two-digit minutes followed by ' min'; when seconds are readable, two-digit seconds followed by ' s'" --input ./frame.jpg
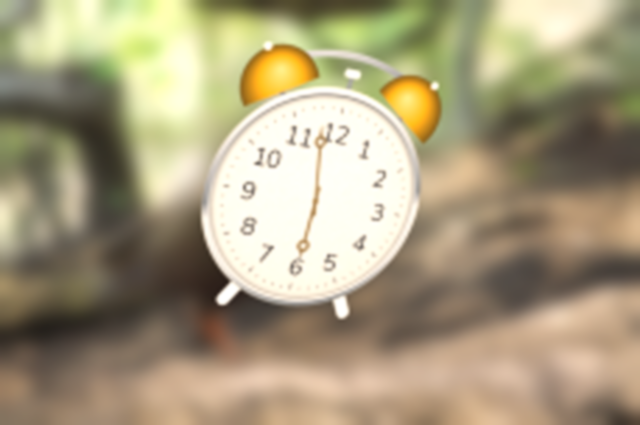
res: 5 h 58 min
